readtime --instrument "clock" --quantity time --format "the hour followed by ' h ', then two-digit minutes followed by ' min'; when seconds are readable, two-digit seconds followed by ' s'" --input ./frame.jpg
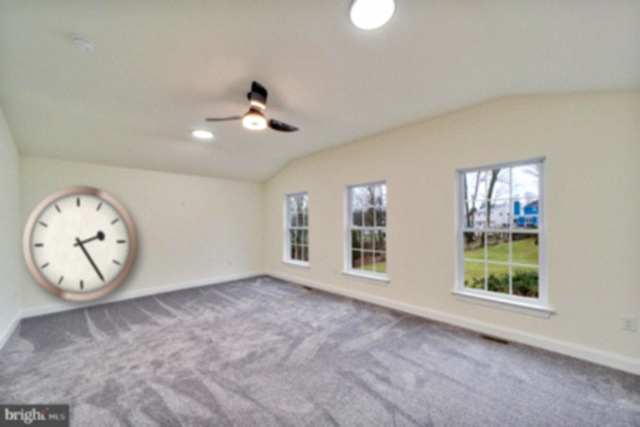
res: 2 h 25 min
